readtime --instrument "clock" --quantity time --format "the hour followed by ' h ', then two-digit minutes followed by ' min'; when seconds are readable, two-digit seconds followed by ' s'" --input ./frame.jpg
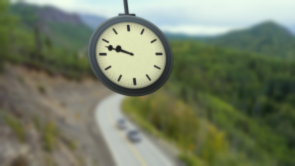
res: 9 h 48 min
